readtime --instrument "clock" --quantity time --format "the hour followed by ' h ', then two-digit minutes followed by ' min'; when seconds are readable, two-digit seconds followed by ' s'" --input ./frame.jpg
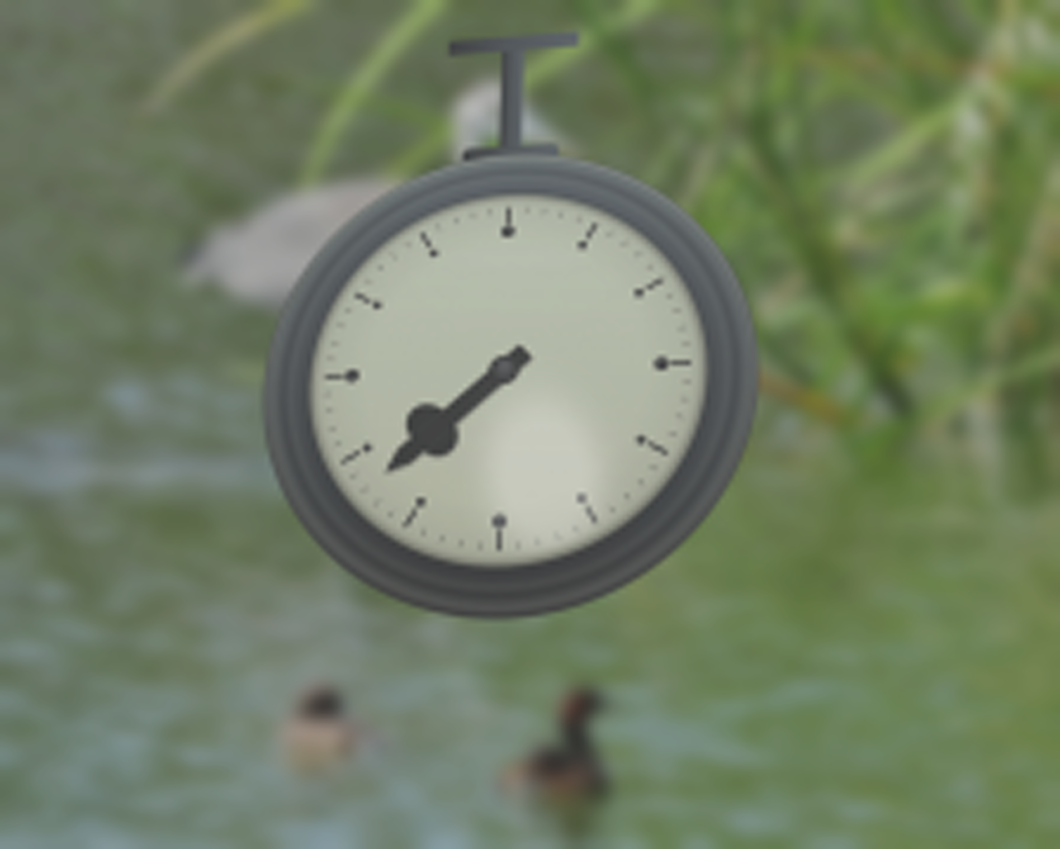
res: 7 h 38 min
